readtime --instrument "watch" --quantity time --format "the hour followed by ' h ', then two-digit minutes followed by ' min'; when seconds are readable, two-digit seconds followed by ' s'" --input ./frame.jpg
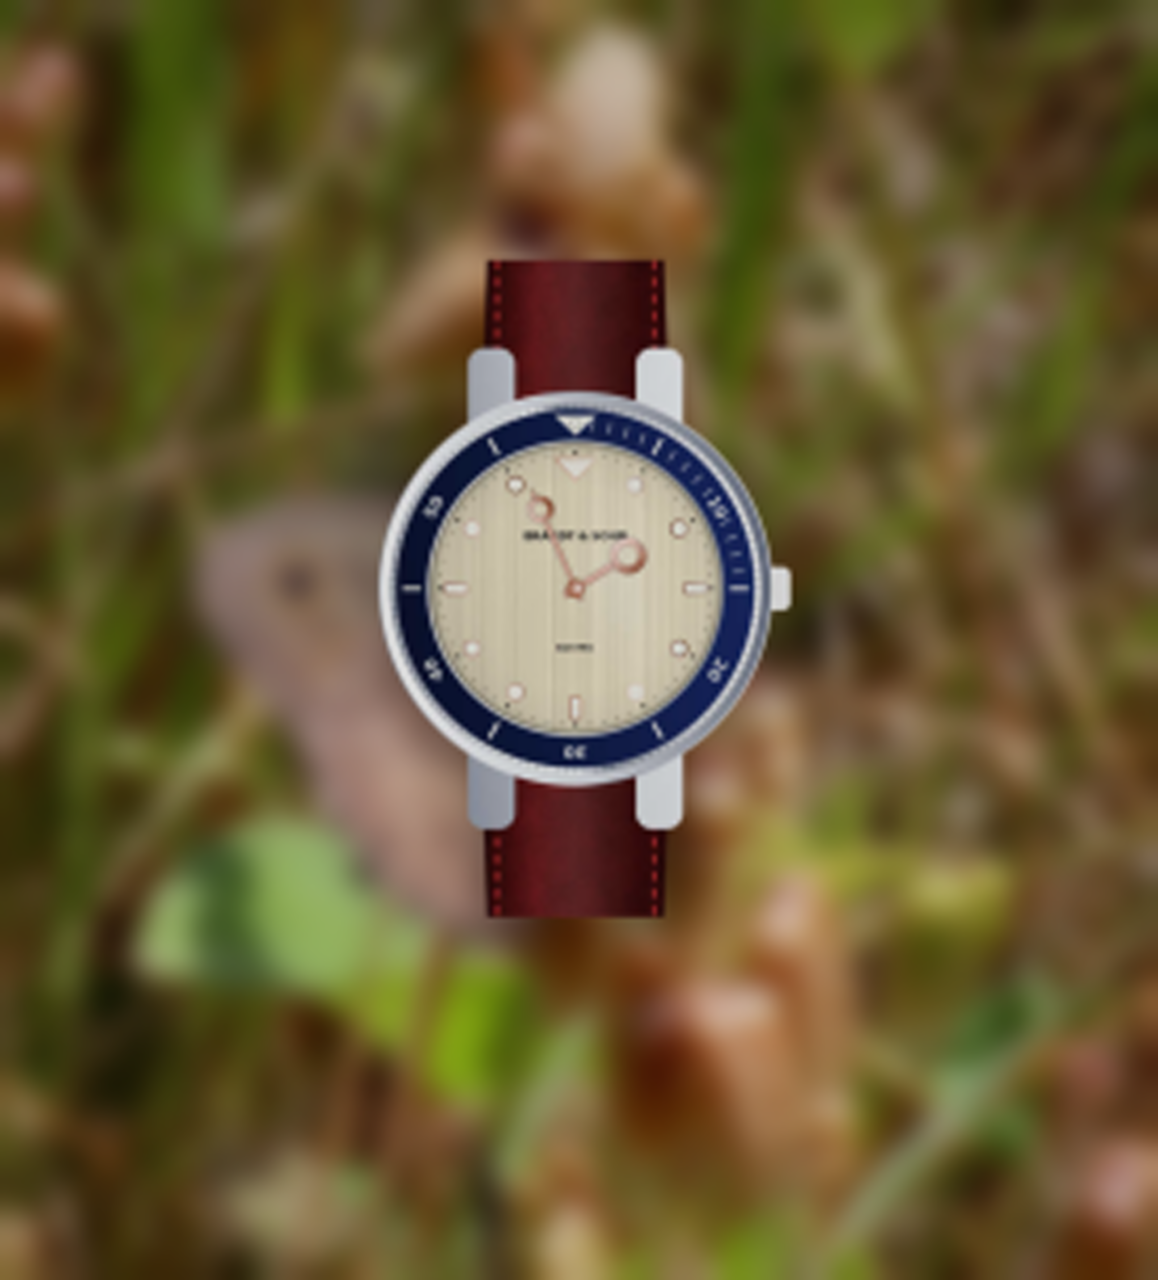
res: 1 h 56 min
